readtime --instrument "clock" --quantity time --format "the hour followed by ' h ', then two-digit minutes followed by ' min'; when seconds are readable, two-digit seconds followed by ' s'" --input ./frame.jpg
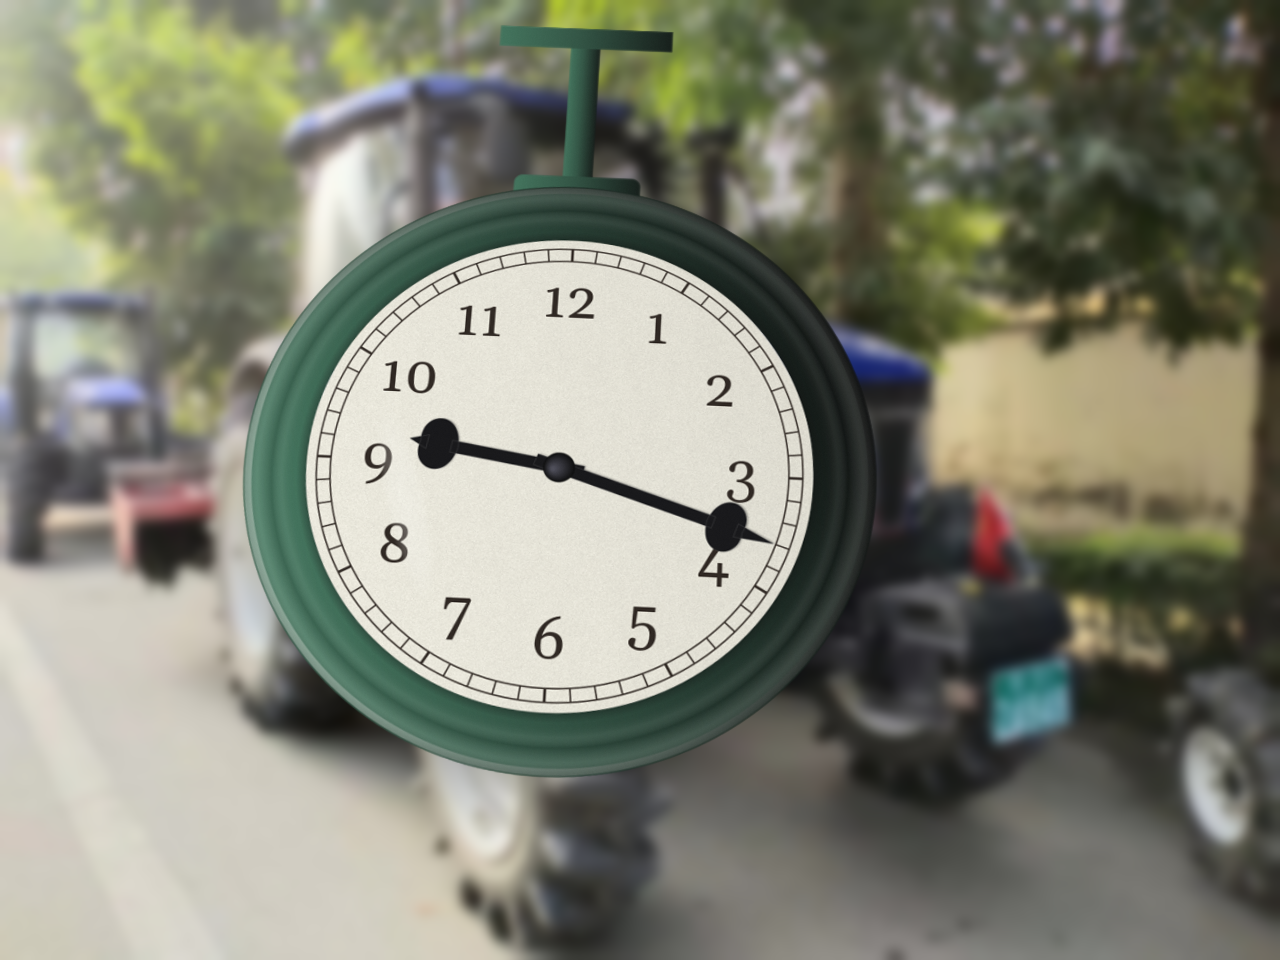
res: 9 h 18 min
